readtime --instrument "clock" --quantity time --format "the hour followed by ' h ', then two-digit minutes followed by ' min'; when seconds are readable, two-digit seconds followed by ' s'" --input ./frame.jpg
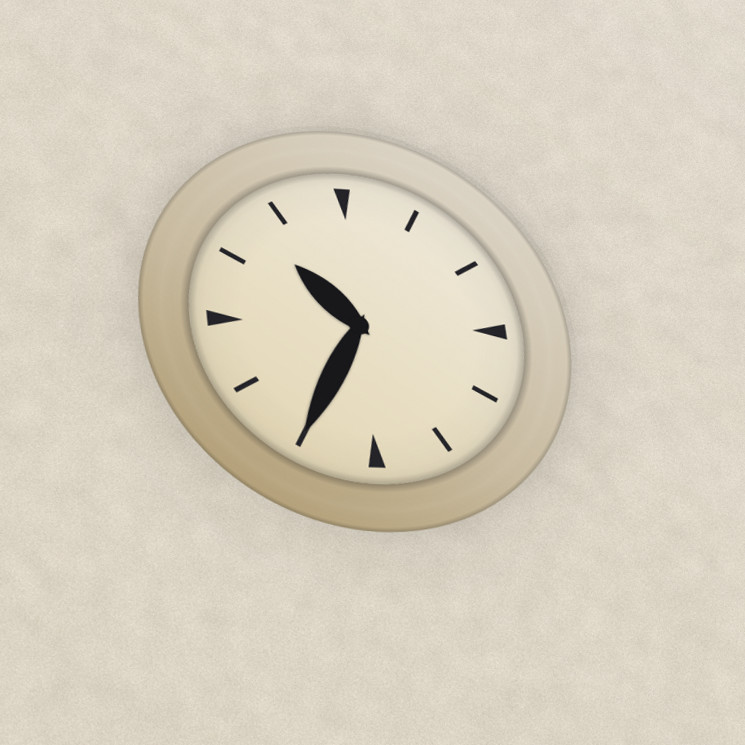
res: 10 h 35 min
